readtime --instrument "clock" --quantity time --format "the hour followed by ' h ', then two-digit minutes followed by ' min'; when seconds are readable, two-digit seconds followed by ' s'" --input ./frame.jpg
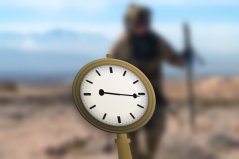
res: 9 h 16 min
